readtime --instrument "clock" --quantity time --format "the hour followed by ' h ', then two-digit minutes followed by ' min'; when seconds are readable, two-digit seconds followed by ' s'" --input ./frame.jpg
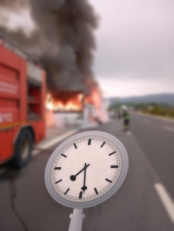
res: 7 h 29 min
